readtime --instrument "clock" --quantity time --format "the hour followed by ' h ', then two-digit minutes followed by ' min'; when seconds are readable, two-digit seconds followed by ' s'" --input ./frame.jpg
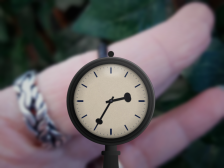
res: 2 h 35 min
